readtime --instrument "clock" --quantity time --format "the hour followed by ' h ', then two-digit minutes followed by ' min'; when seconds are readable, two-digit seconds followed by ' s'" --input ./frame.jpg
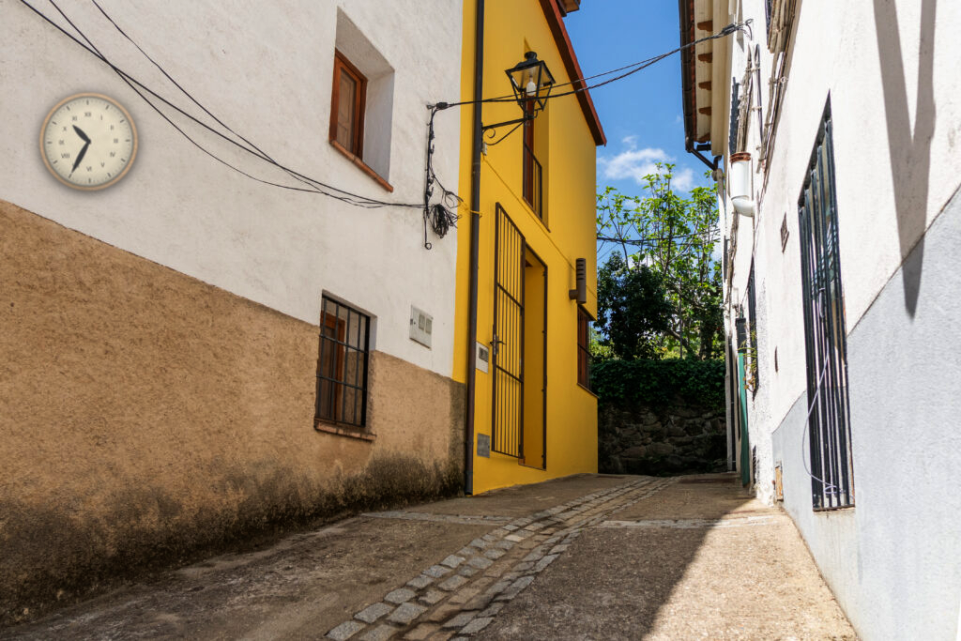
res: 10 h 35 min
